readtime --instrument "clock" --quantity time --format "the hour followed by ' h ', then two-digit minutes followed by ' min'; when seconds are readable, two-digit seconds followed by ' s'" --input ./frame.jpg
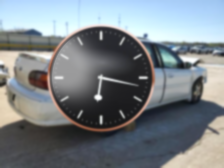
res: 6 h 17 min
